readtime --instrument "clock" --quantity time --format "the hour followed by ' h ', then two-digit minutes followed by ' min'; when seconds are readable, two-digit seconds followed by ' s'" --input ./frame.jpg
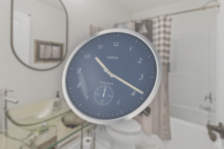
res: 10 h 19 min
